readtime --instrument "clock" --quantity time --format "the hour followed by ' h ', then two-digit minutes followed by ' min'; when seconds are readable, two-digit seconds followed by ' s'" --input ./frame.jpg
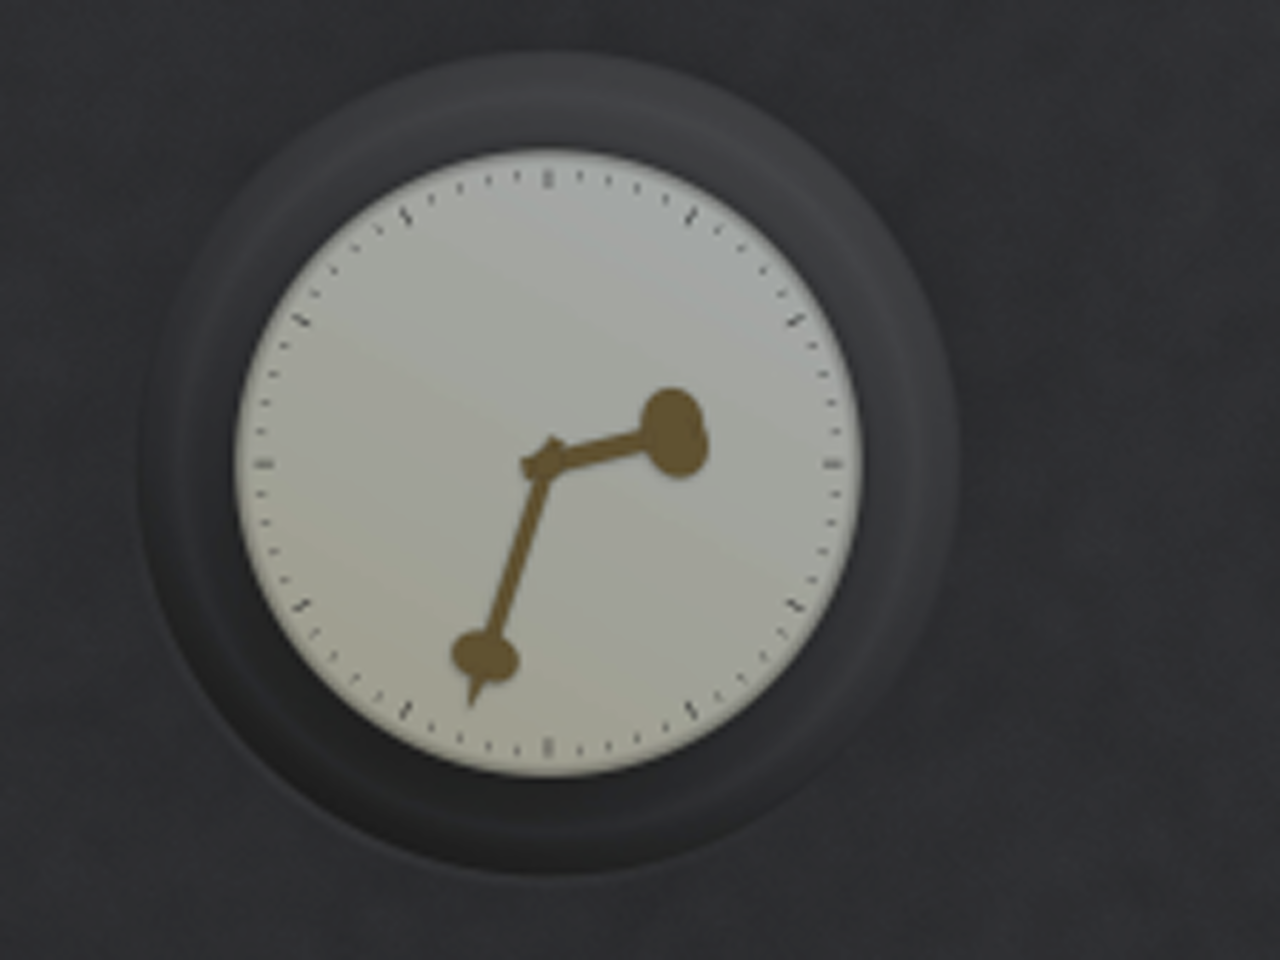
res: 2 h 33 min
